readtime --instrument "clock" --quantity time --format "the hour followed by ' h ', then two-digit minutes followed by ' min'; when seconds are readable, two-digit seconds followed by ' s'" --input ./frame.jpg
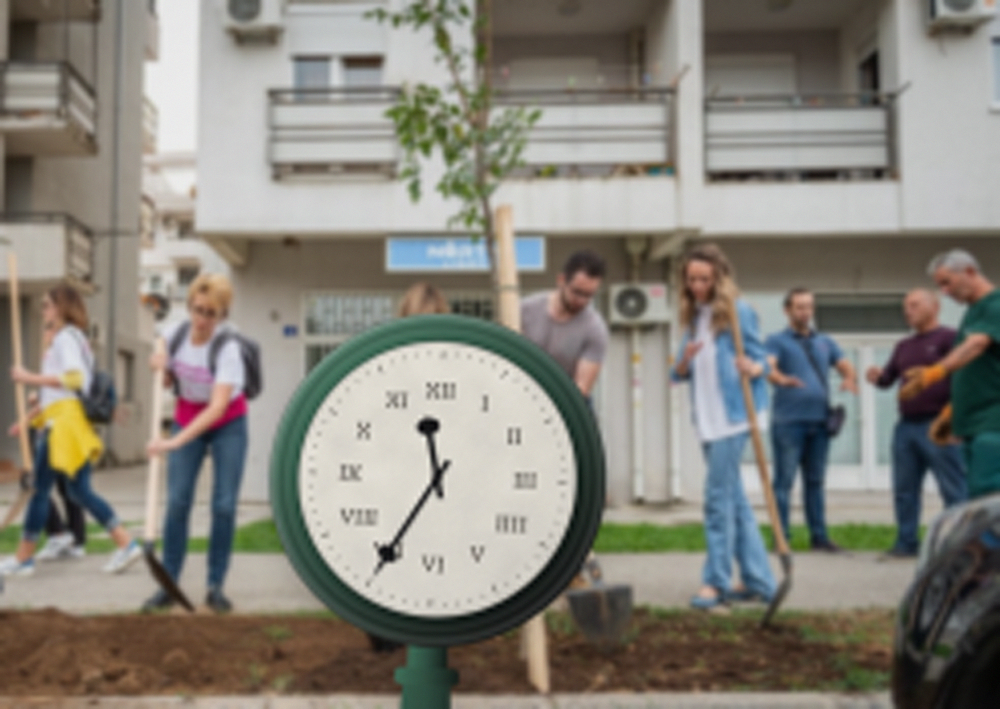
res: 11 h 35 min
